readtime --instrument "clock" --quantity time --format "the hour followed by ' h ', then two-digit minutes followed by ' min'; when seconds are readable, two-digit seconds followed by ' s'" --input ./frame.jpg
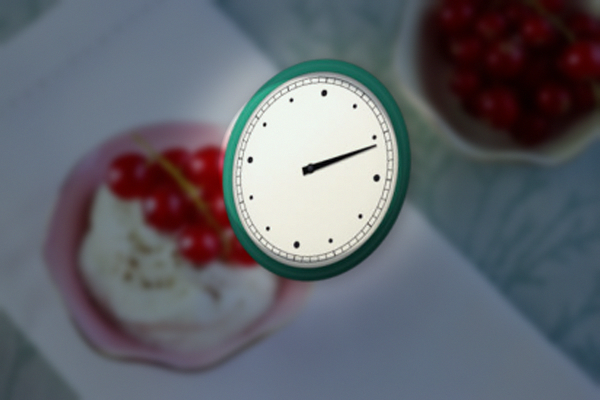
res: 2 h 11 min
